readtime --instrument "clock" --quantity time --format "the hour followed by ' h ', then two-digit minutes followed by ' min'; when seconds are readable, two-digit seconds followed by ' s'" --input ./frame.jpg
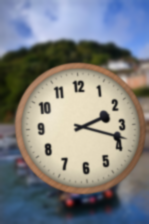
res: 2 h 18 min
